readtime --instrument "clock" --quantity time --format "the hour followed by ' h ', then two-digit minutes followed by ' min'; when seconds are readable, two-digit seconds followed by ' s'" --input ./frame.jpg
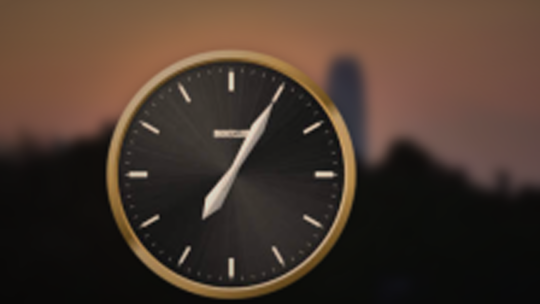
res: 7 h 05 min
